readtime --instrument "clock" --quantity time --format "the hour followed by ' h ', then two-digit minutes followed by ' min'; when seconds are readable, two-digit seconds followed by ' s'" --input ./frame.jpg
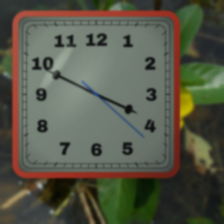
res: 3 h 49 min 22 s
